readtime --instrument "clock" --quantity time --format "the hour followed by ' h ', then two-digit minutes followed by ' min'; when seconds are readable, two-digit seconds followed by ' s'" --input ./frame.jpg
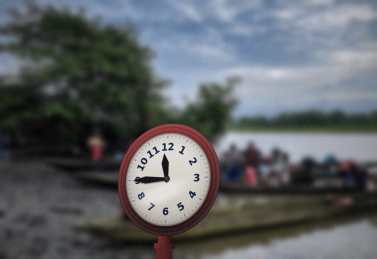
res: 11 h 45 min
